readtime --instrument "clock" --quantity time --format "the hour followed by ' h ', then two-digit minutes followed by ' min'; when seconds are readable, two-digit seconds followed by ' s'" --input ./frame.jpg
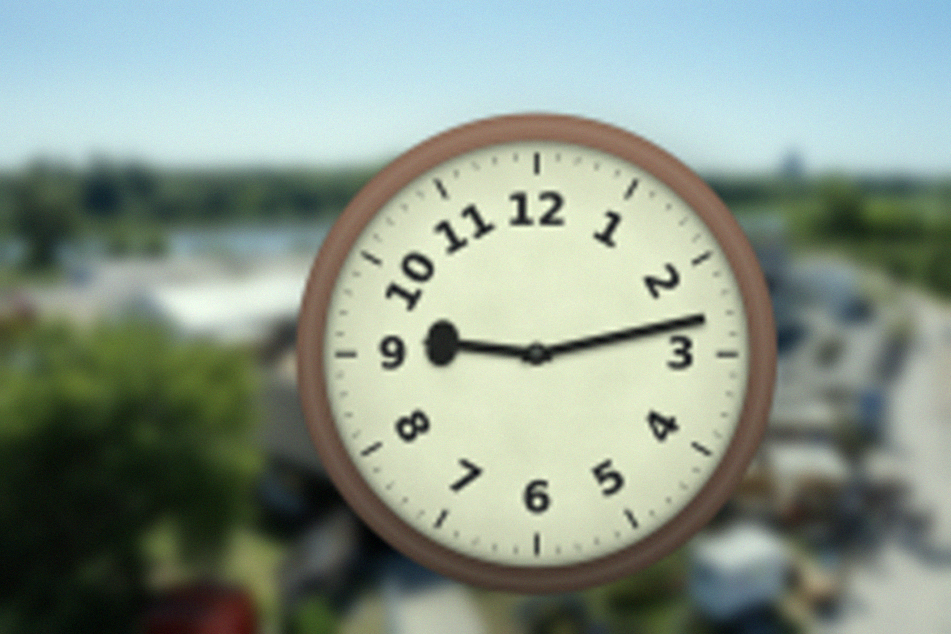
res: 9 h 13 min
